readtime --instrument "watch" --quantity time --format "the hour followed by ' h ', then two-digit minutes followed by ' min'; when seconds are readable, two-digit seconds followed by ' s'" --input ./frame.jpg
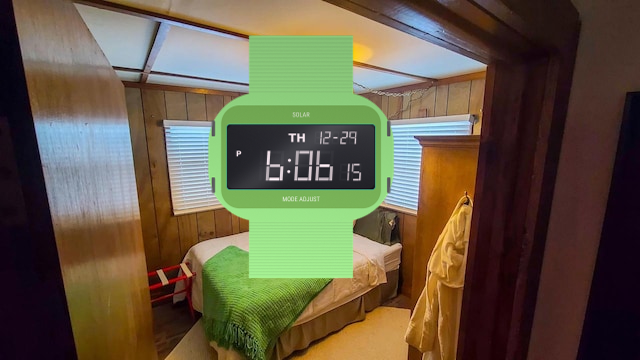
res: 6 h 06 min 15 s
